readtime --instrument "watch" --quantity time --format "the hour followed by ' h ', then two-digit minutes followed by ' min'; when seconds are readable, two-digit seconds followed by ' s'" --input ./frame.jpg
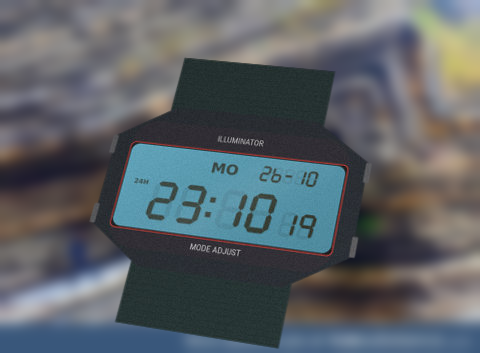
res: 23 h 10 min 19 s
